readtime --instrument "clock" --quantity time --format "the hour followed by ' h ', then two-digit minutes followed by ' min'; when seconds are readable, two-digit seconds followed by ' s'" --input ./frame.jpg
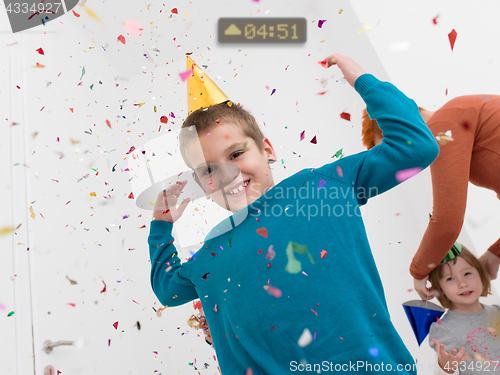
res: 4 h 51 min
